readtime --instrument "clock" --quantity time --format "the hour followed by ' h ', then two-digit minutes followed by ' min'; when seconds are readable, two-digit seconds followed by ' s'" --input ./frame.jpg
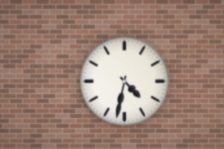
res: 4 h 32 min
